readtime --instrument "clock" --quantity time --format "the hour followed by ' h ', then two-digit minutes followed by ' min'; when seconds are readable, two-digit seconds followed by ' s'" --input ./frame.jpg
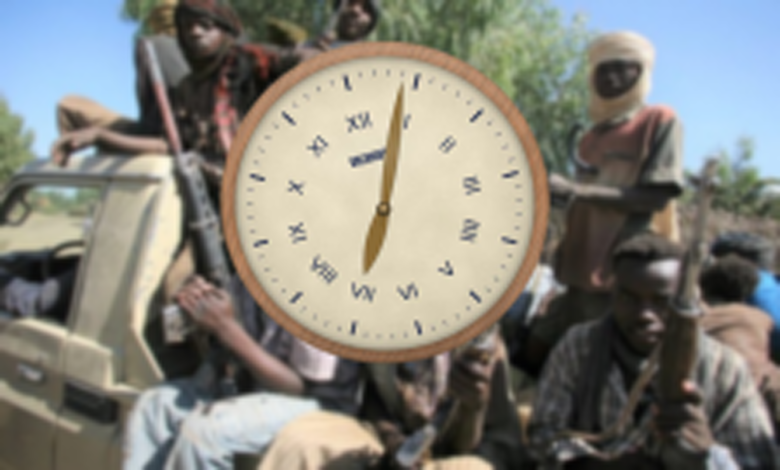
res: 7 h 04 min
